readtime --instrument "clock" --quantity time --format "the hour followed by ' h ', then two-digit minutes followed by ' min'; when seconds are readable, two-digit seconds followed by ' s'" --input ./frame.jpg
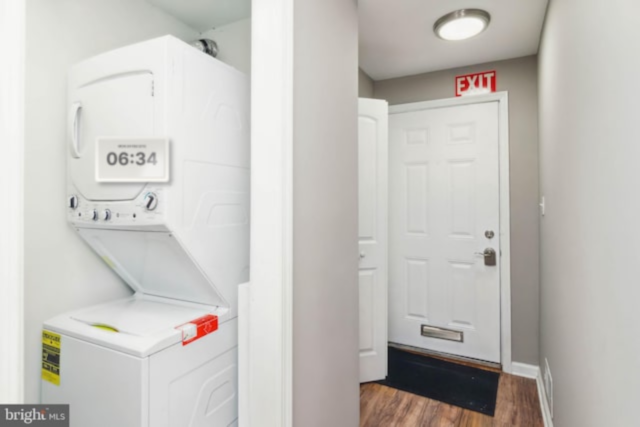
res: 6 h 34 min
